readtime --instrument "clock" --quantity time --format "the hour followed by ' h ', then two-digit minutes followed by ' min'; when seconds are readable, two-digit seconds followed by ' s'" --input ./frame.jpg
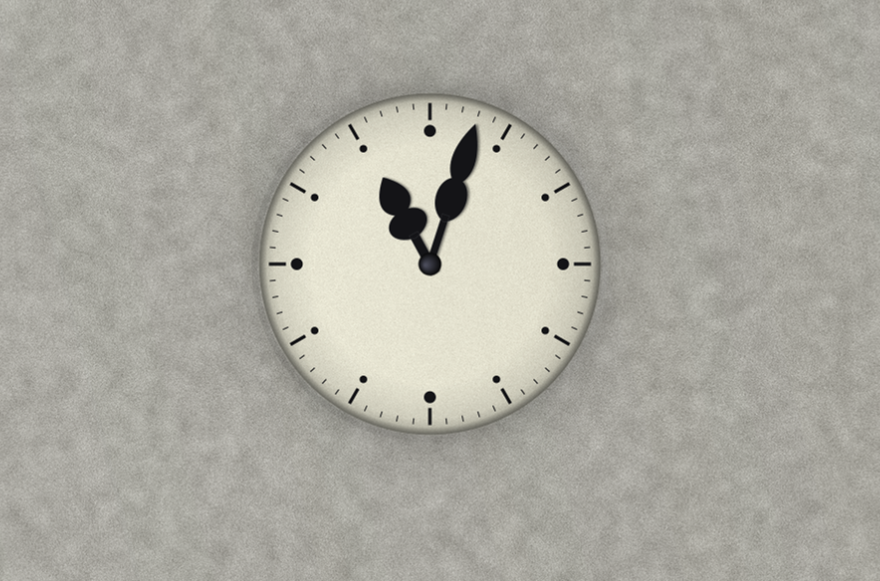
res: 11 h 03 min
